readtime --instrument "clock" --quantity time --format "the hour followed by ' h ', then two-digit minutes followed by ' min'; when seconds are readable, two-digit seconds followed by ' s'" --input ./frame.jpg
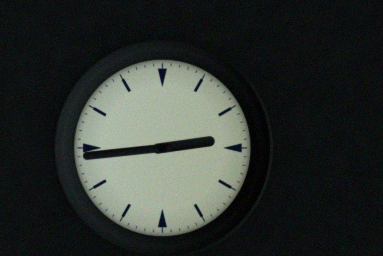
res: 2 h 44 min
